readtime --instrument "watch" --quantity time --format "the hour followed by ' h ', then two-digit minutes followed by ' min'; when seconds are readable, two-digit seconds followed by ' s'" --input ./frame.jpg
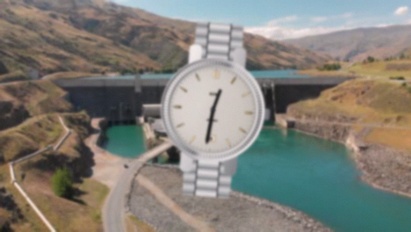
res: 12 h 31 min
